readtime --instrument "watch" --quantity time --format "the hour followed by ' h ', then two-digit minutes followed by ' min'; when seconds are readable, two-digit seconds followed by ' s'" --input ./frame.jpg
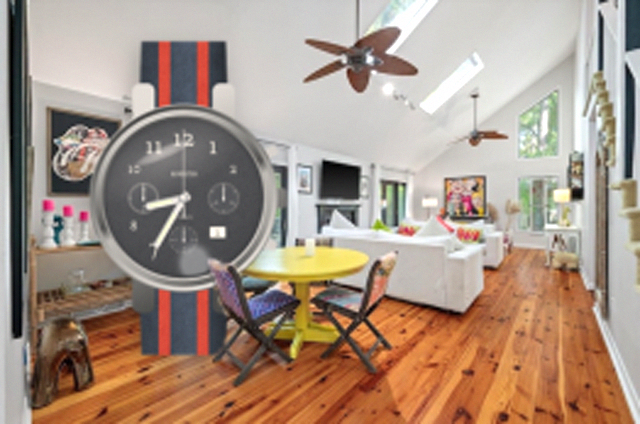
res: 8 h 35 min
